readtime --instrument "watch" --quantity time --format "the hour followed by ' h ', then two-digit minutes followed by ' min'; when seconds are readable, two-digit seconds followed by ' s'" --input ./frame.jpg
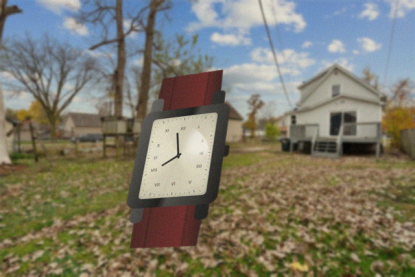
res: 7 h 58 min
